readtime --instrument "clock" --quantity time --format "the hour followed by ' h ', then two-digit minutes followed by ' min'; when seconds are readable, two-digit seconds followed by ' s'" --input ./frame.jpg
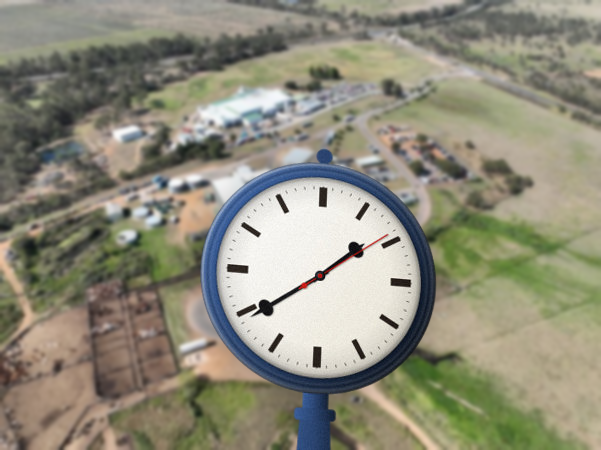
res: 1 h 39 min 09 s
